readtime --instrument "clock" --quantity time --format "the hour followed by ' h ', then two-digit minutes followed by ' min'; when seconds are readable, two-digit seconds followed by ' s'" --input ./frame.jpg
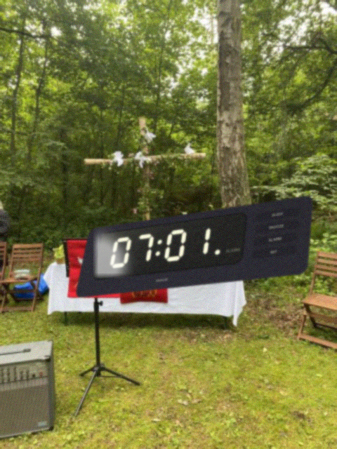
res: 7 h 01 min
